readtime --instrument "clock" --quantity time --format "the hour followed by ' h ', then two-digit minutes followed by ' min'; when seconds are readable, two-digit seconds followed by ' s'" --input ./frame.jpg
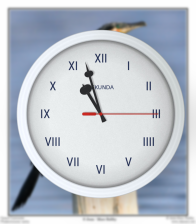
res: 10 h 57 min 15 s
